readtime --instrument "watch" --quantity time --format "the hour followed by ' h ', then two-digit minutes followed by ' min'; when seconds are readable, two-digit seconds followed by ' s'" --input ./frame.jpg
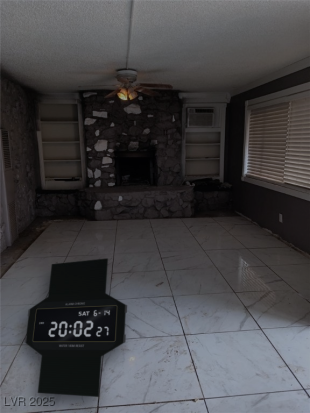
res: 20 h 02 min 27 s
